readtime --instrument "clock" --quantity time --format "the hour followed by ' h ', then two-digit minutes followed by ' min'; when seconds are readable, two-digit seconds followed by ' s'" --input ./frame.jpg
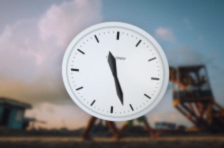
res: 11 h 27 min
